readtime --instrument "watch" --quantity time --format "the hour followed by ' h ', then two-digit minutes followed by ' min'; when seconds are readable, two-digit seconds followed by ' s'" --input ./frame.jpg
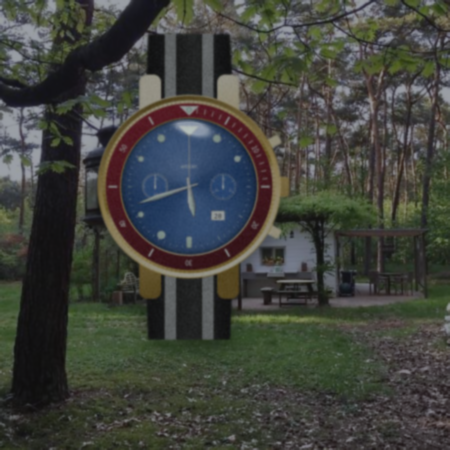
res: 5 h 42 min
